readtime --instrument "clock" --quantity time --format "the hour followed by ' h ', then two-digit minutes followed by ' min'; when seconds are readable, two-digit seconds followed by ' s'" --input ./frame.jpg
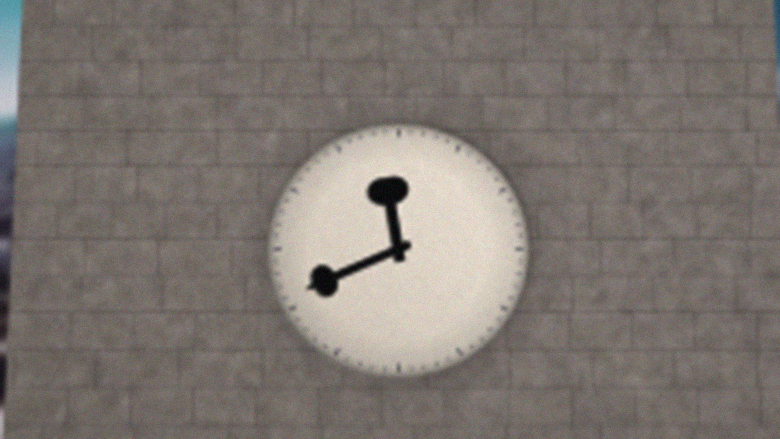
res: 11 h 41 min
